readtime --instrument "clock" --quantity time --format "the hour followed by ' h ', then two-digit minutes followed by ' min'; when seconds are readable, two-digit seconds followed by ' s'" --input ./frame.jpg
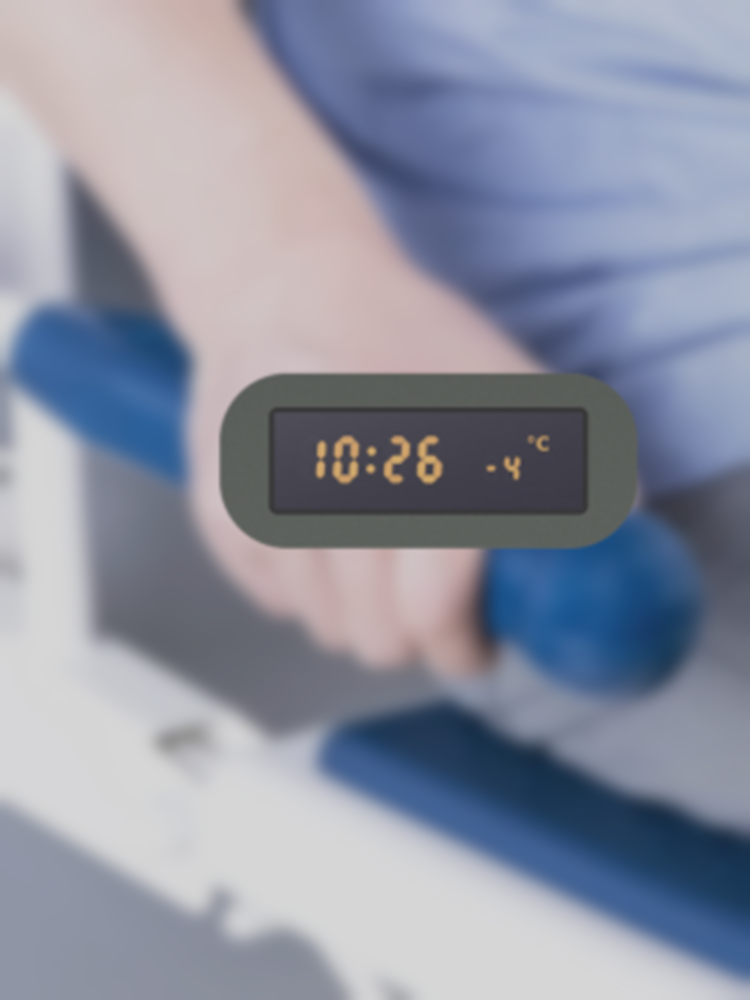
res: 10 h 26 min
